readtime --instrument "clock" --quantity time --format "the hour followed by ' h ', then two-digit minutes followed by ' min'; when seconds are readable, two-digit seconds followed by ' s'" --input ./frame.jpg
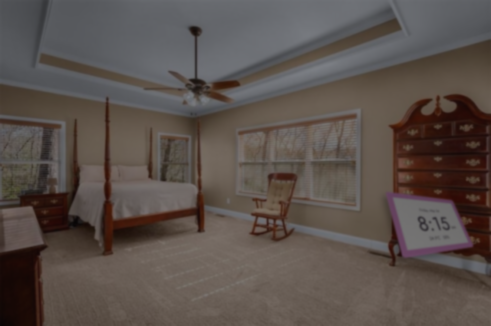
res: 8 h 15 min
